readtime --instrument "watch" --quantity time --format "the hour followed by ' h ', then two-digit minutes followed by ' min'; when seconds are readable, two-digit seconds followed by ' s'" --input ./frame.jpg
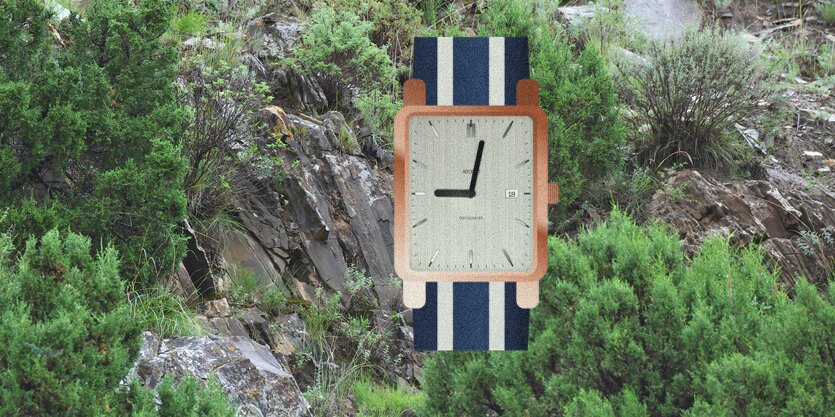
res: 9 h 02 min
